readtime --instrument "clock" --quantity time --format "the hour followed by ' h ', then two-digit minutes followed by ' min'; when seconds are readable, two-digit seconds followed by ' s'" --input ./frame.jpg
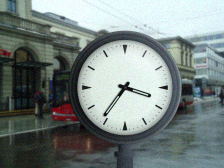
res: 3 h 36 min
